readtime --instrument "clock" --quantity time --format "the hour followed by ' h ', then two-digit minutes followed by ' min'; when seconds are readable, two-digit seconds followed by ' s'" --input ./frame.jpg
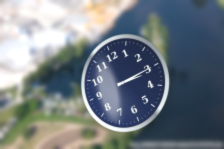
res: 3 h 15 min
